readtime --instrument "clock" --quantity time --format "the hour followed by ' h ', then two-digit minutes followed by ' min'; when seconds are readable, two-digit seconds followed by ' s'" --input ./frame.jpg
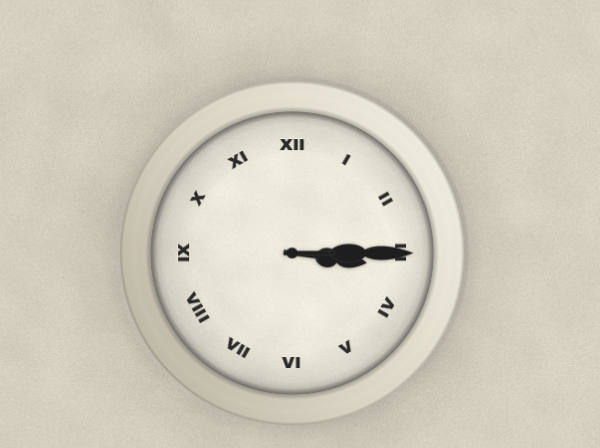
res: 3 h 15 min
